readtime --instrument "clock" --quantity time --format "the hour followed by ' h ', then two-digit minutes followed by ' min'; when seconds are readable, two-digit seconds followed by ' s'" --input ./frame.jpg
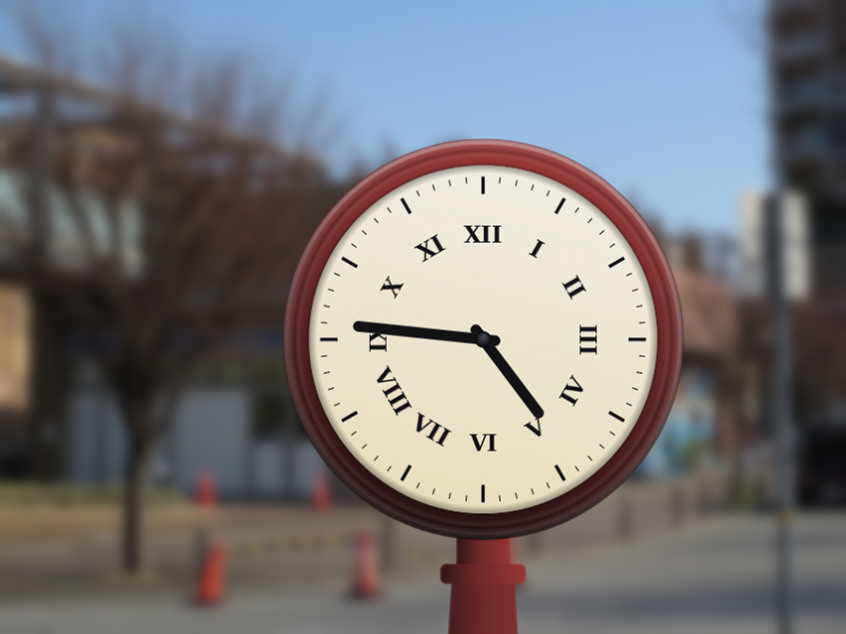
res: 4 h 46 min
